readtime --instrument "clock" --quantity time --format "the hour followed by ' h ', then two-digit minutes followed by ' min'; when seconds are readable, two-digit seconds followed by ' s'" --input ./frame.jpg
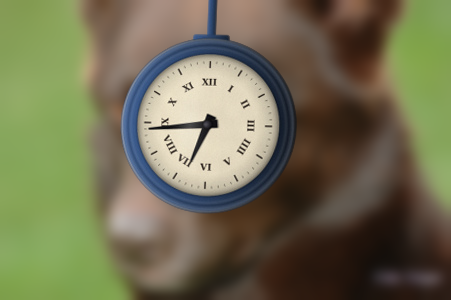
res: 6 h 44 min
